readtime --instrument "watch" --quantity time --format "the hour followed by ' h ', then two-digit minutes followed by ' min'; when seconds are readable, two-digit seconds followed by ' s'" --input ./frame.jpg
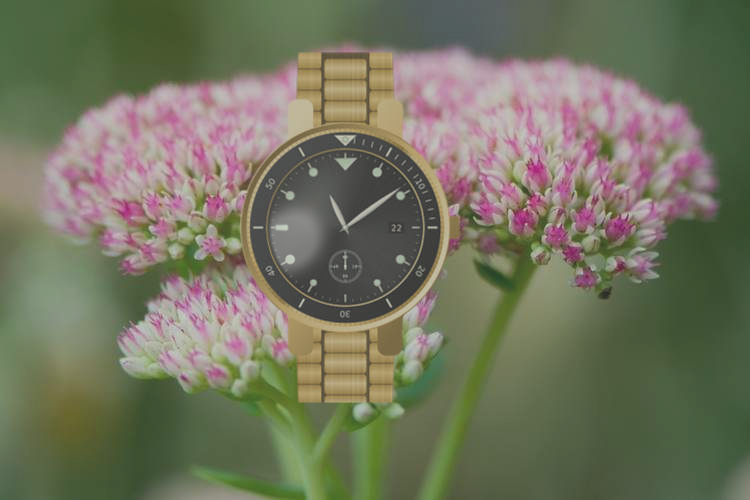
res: 11 h 09 min
